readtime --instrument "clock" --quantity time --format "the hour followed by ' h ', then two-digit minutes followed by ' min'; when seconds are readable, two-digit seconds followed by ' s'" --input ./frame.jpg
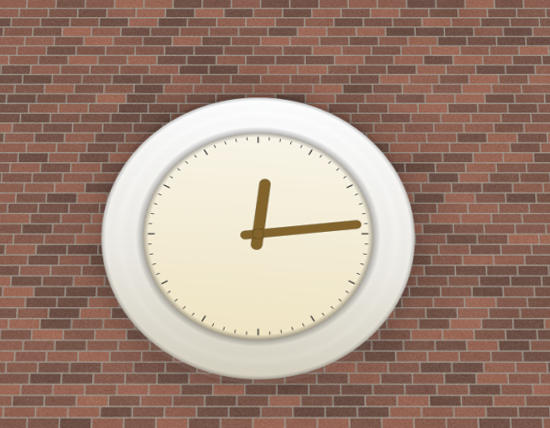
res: 12 h 14 min
